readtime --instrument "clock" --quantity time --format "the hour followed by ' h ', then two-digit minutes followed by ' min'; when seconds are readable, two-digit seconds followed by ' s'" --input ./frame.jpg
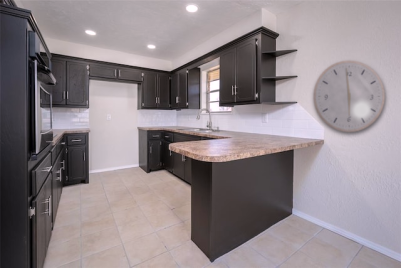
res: 5 h 59 min
